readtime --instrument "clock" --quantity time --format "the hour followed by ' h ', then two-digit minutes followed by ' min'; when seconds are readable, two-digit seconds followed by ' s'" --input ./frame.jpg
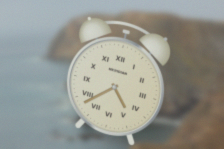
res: 4 h 38 min
